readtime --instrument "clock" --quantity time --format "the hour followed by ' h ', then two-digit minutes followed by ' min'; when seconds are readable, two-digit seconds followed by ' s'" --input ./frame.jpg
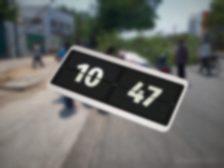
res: 10 h 47 min
